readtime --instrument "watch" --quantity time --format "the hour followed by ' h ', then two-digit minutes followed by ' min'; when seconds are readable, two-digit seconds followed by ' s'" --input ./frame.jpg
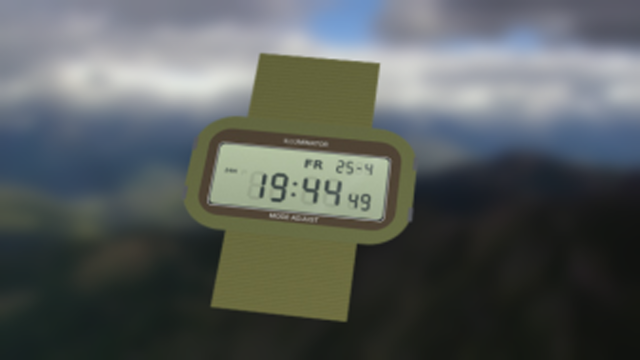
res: 19 h 44 min 49 s
